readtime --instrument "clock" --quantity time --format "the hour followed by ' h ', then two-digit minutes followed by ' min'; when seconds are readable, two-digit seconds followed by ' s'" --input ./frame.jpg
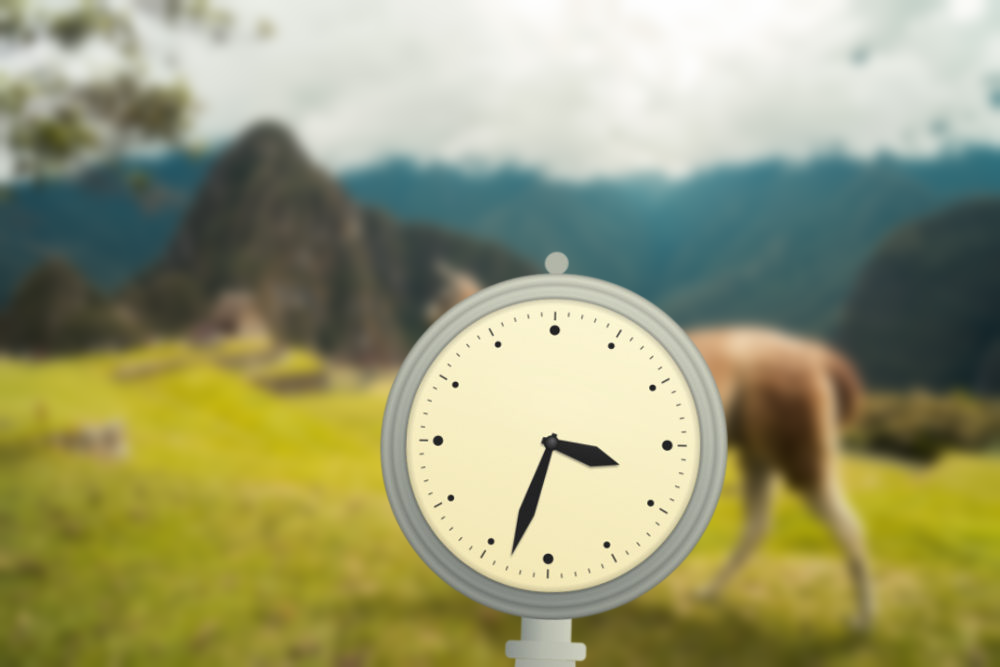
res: 3 h 33 min
